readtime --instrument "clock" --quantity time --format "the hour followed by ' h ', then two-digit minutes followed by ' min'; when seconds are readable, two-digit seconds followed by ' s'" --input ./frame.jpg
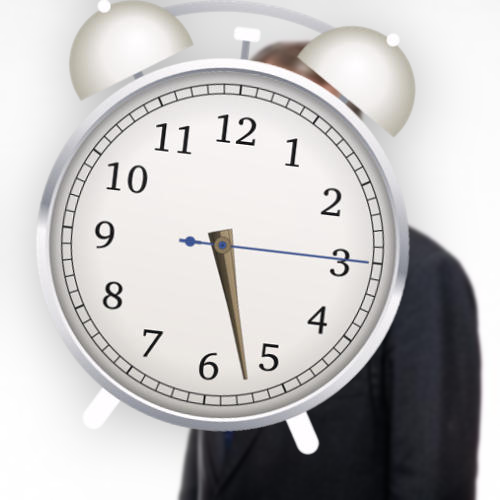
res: 5 h 27 min 15 s
